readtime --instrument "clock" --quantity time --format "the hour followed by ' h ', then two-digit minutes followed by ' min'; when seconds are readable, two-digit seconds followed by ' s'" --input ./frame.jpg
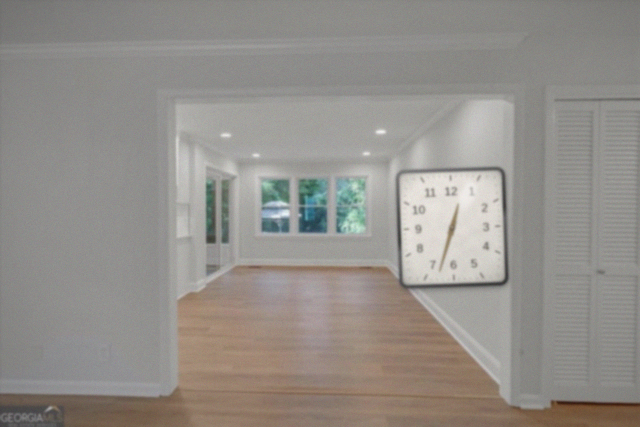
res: 12 h 33 min
